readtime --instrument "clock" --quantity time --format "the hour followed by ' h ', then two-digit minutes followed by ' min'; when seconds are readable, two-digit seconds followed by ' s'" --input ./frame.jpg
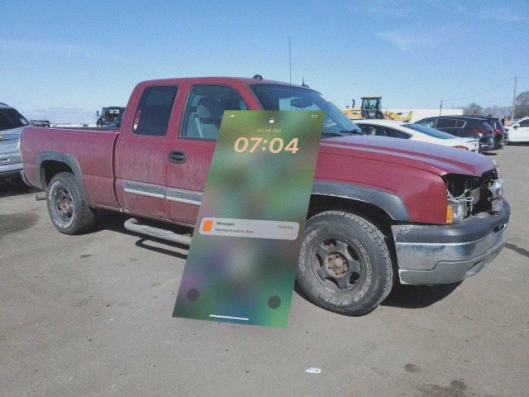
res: 7 h 04 min
